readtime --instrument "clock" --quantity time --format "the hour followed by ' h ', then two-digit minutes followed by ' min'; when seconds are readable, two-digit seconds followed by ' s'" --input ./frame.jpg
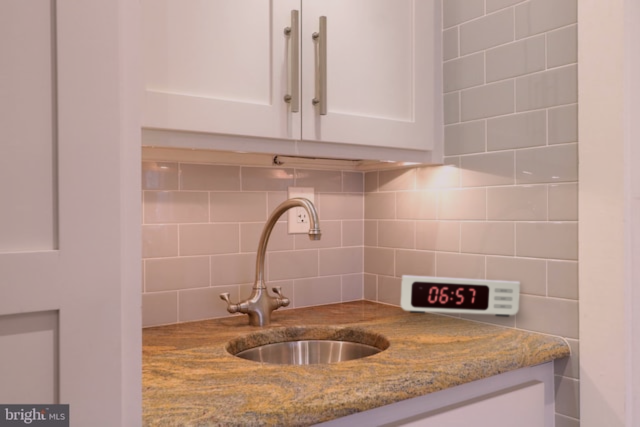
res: 6 h 57 min
